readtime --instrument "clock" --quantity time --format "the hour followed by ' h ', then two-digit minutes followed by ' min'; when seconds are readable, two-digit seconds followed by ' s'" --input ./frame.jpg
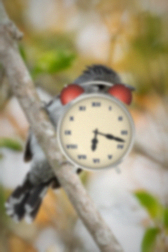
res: 6 h 18 min
